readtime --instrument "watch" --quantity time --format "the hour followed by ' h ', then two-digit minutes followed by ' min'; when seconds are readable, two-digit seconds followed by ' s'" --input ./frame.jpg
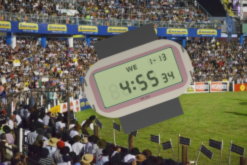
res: 4 h 55 min 34 s
